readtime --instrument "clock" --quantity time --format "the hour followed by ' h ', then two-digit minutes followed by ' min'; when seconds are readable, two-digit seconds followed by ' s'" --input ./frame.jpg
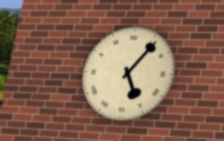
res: 5 h 06 min
